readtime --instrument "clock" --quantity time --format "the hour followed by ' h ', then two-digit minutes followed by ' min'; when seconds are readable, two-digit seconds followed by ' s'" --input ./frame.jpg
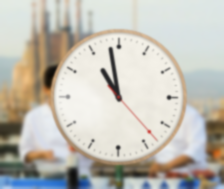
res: 10 h 58 min 23 s
